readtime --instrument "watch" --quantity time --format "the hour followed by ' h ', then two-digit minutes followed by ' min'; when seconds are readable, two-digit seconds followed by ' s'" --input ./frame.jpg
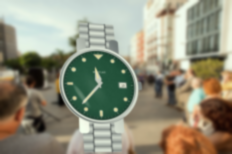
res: 11 h 37 min
